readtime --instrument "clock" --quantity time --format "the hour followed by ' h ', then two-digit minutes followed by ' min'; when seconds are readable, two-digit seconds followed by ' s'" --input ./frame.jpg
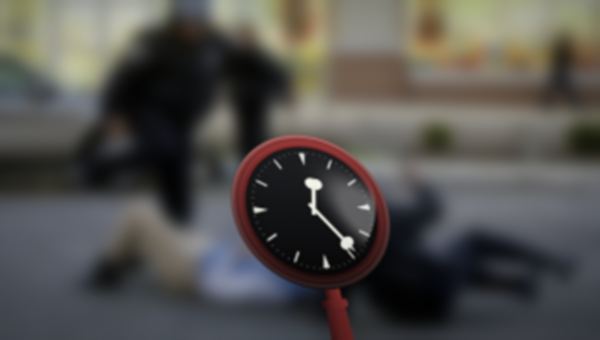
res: 12 h 24 min
